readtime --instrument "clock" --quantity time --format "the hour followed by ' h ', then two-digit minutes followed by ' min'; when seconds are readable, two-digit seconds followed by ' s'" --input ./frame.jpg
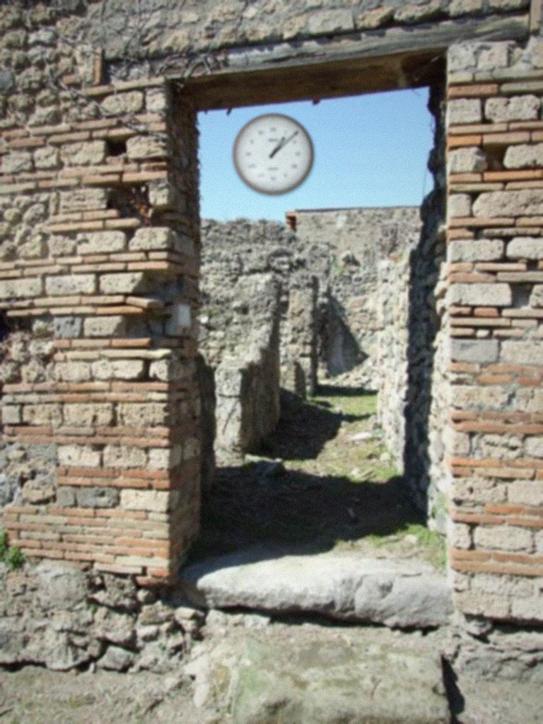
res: 1 h 08 min
